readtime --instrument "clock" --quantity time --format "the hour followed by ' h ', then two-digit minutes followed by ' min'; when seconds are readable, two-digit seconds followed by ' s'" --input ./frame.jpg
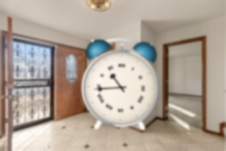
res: 10 h 44 min
